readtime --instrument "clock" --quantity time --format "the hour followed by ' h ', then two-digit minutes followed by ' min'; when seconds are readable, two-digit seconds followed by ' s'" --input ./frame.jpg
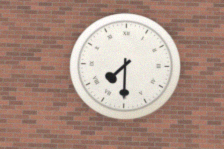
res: 7 h 30 min
